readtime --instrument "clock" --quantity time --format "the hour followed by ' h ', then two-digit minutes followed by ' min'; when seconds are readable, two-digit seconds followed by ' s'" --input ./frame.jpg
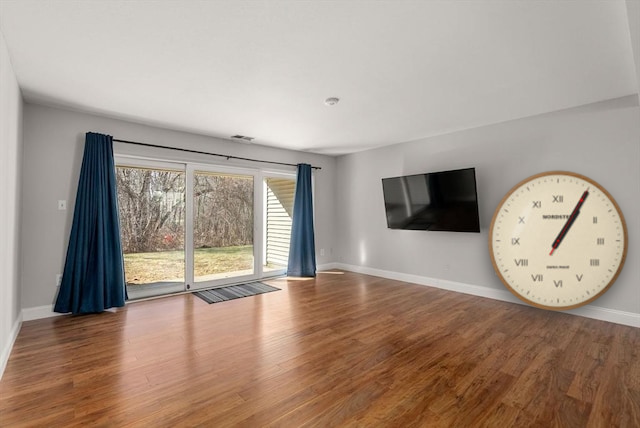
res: 1 h 05 min 05 s
